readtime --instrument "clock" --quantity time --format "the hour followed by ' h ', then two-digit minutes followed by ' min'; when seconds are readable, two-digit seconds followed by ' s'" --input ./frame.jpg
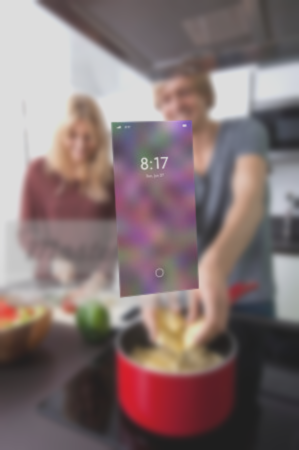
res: 8 h 17 min
